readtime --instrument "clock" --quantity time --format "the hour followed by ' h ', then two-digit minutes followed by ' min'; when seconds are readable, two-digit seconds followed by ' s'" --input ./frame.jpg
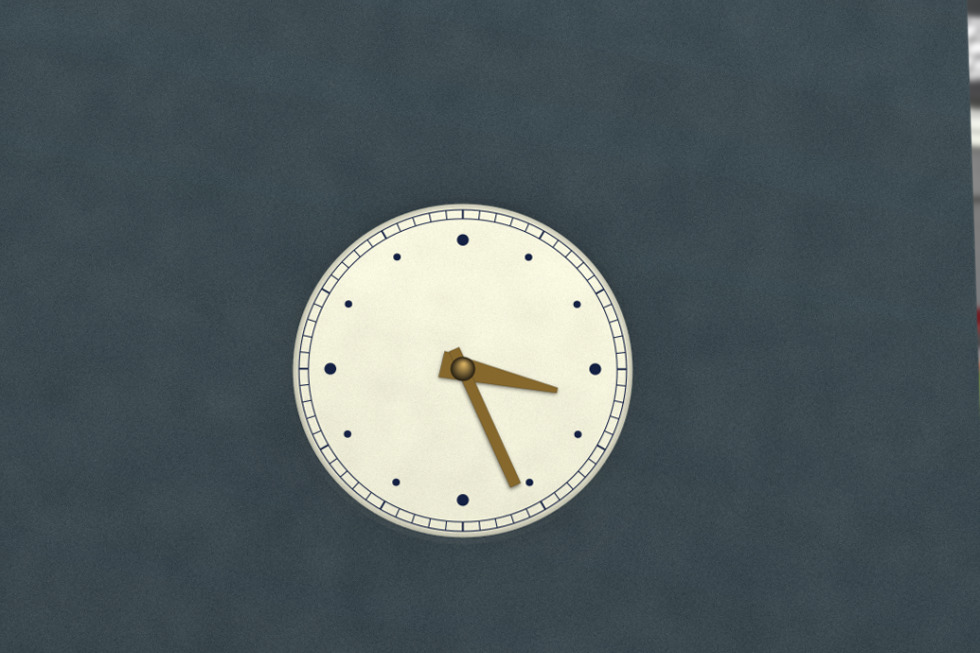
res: 3 h 26 min
